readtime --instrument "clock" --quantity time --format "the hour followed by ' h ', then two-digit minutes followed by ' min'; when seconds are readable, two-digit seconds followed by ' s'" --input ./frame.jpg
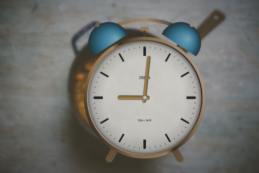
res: 9 h 01 min
